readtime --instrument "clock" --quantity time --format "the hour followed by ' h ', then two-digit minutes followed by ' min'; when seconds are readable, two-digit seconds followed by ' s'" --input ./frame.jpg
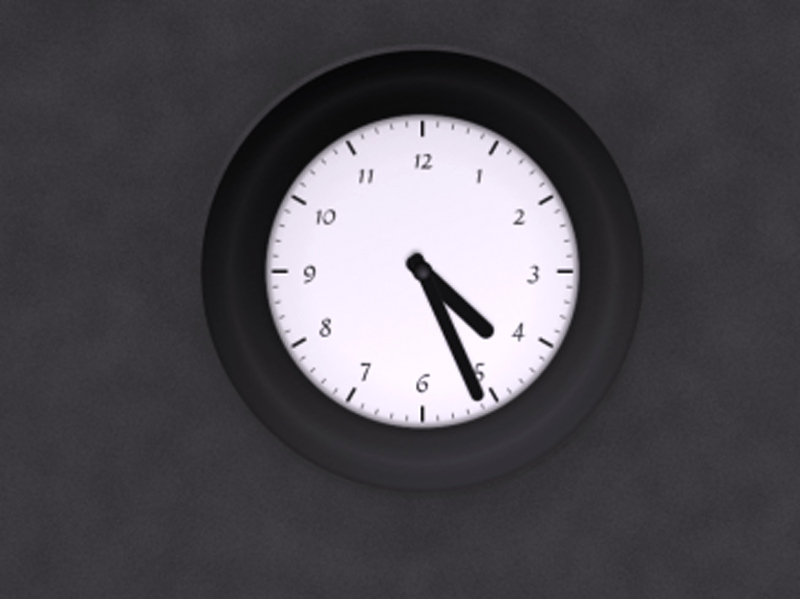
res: 4 h 26 min
